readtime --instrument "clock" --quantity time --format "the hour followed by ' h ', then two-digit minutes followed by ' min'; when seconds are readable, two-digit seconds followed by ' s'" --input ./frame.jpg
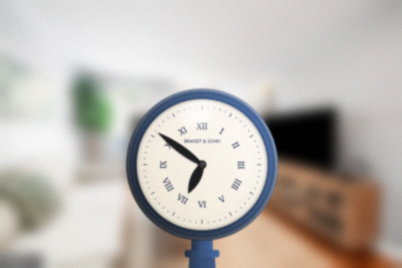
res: 6 h 51 min
